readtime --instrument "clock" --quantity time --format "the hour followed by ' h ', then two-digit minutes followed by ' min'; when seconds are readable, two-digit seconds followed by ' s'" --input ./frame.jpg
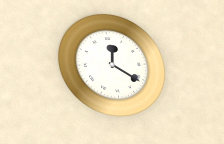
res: 12 h 21 min
